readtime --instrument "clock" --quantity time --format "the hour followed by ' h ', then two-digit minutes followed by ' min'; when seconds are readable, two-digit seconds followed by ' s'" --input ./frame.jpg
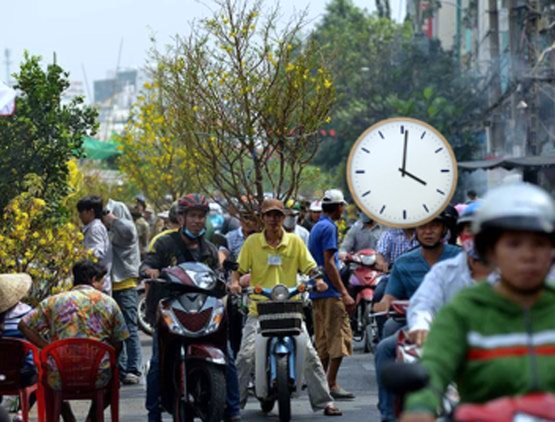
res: 4 h 01 min
